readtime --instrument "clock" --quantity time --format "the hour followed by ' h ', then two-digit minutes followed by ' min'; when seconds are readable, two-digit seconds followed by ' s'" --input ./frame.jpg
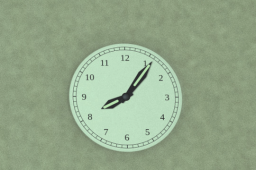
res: 8 h 06 min
